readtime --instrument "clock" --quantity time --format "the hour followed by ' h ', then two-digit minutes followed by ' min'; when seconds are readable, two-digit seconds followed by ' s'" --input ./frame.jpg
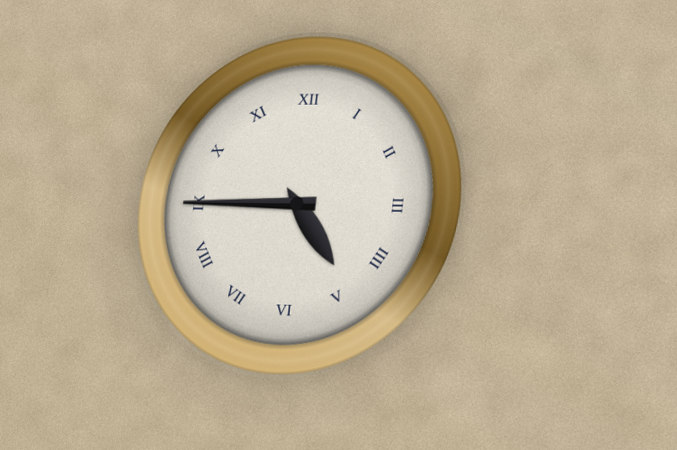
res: 4 h 45 min
